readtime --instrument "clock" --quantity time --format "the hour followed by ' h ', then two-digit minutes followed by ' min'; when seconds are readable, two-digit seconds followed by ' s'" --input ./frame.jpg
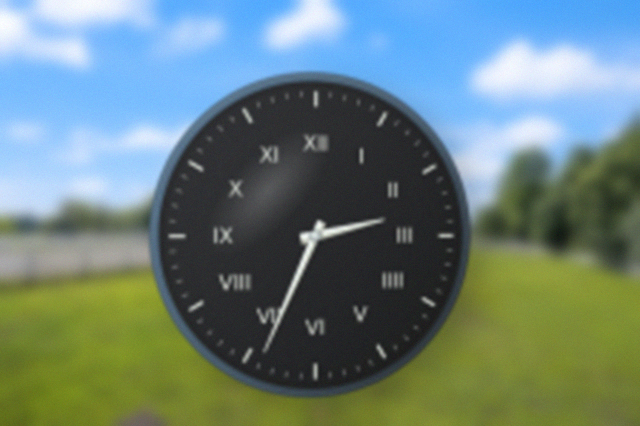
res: 2 h 34 min
